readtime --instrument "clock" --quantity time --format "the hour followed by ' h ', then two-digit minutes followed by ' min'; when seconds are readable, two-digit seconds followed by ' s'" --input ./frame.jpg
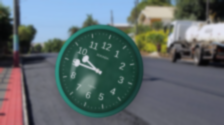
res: 9 h 45 min
